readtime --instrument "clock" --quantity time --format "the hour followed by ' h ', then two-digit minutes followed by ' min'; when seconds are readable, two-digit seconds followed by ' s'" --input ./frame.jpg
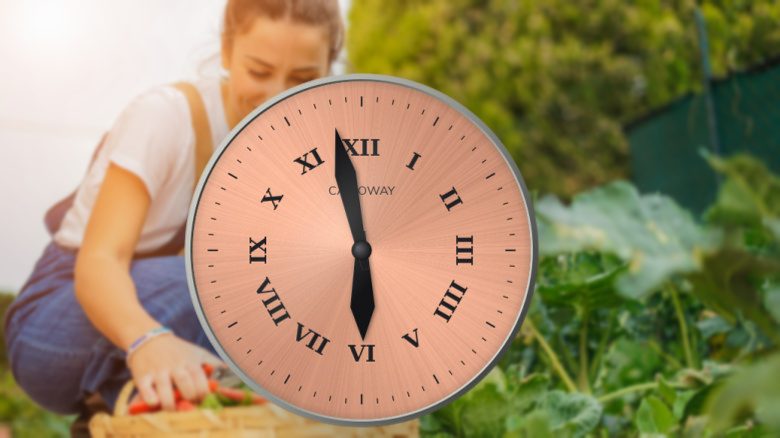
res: 5 h 58 min
